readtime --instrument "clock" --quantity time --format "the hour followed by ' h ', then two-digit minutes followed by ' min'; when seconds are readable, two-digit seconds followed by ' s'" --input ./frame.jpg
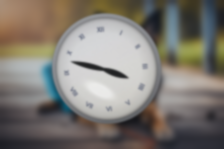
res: 3 h 48 min
